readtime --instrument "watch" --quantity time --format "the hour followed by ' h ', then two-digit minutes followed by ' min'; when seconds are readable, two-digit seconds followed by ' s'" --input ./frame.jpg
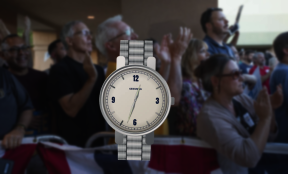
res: 12 h 33 min
